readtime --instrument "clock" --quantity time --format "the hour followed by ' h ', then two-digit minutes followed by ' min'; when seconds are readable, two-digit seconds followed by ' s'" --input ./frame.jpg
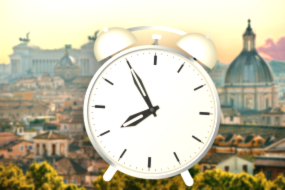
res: 7 h 55 min
